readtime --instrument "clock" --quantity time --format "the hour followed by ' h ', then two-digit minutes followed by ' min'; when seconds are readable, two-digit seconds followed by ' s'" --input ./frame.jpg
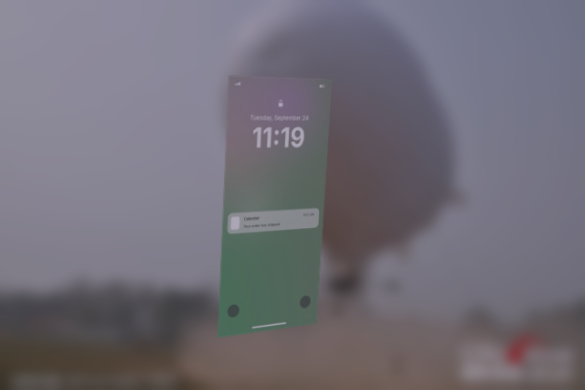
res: 11 h 19 min
